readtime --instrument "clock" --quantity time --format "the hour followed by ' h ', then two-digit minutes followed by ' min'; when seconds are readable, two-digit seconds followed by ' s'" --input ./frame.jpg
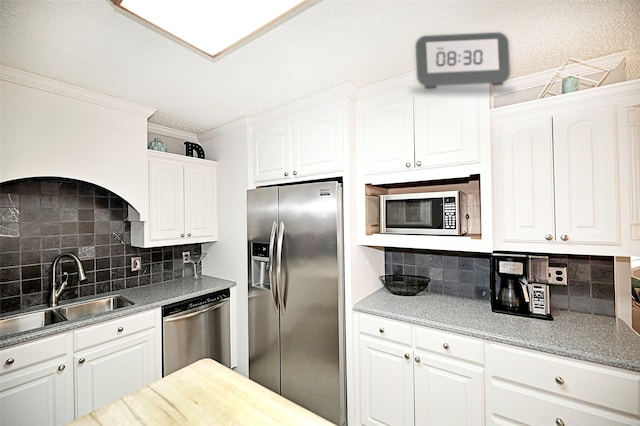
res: 8 h 30 min
